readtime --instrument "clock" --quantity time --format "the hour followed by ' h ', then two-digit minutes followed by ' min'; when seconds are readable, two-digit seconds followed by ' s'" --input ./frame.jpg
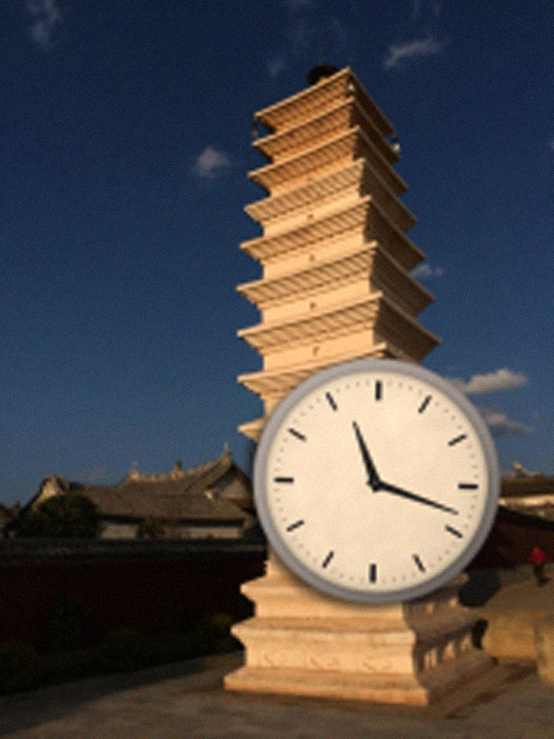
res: 11 h 18 min
